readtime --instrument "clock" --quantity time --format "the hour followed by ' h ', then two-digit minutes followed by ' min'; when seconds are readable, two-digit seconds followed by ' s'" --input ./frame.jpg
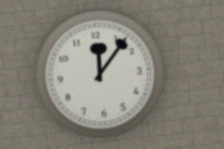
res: 12 h 07 min
